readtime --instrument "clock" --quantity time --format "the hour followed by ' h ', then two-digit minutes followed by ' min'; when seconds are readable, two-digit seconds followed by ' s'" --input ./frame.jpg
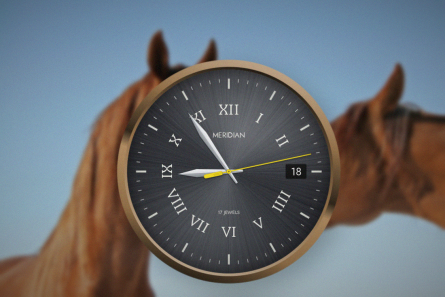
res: 8 h 54 min 13 s
